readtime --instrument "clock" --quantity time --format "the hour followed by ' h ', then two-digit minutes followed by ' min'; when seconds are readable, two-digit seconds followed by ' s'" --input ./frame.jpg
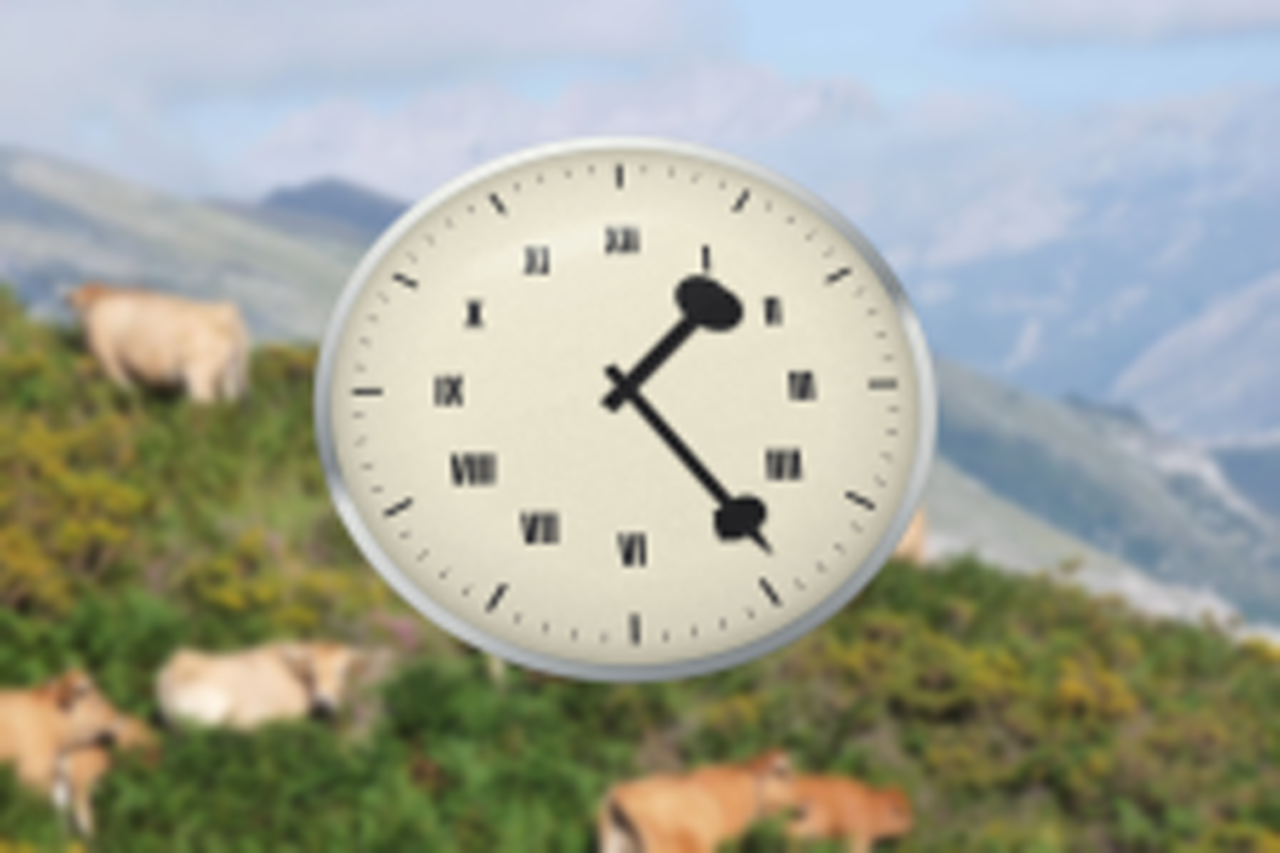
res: 1 h 24 min
